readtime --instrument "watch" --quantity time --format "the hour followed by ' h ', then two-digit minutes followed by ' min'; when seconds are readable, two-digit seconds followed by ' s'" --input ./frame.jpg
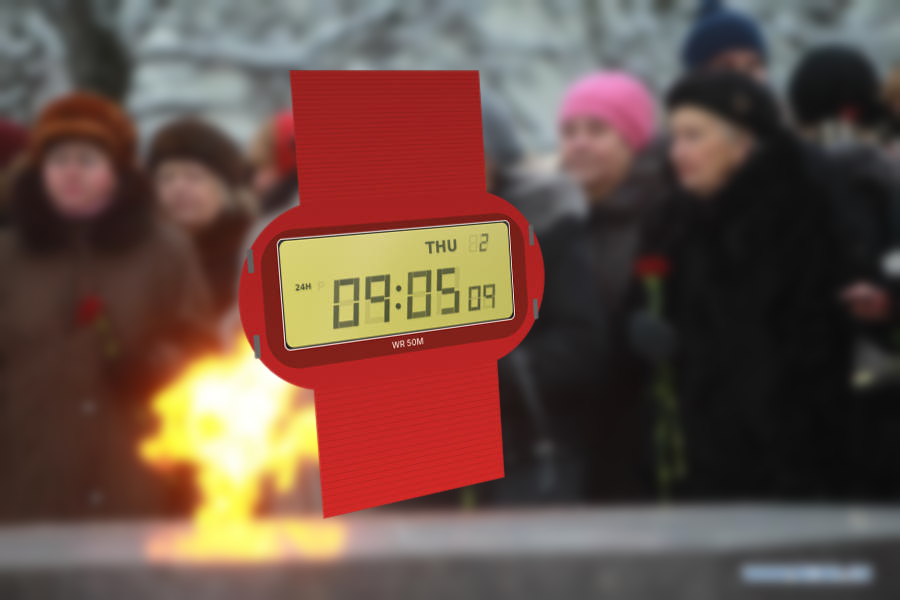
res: 9 h 05 min 09 s
